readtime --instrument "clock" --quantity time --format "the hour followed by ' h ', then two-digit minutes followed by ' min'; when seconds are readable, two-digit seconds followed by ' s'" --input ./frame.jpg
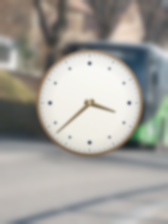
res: 3 h 38 min
